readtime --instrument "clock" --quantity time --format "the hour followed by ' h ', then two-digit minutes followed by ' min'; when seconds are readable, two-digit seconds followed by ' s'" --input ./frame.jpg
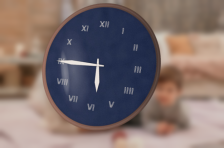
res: 5 h 45 min
